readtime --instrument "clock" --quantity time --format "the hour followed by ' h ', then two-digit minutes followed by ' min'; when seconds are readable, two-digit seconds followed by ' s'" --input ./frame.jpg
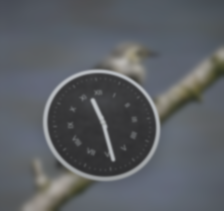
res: 11 h 29 min
